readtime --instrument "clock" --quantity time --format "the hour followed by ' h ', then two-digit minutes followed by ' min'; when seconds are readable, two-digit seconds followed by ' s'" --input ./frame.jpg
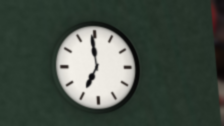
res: 6 h 59 min
